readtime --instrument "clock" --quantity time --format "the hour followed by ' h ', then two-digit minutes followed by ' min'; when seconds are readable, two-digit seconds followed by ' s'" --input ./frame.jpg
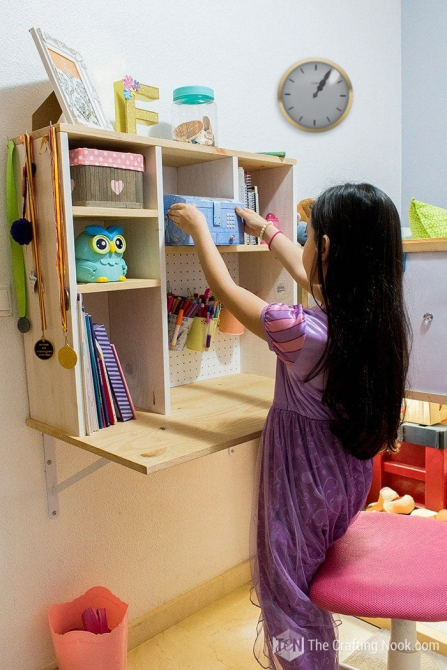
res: 1 h 05 min
